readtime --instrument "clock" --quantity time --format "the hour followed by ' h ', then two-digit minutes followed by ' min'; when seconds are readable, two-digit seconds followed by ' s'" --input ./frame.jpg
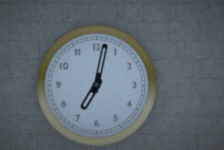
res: 7 h 02 min
